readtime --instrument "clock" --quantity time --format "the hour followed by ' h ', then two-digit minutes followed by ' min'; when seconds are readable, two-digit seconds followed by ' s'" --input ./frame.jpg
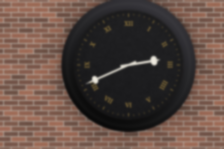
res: 2 h 41 min
